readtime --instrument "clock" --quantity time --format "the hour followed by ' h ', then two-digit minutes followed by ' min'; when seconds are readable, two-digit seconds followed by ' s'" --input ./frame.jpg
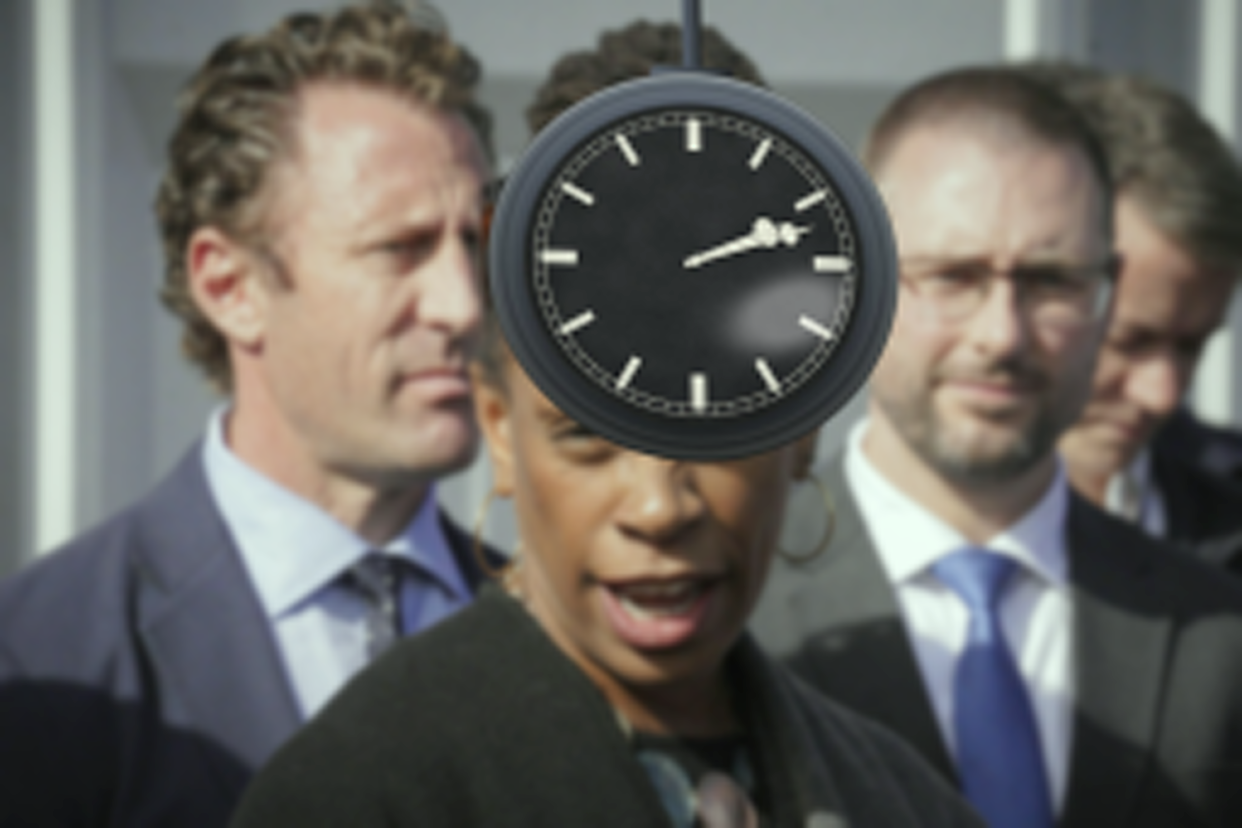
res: 2 h 12 min
